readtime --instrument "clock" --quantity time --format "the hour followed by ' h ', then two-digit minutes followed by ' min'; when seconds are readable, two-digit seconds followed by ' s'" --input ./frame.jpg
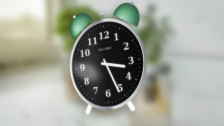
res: 3 h 26 min
